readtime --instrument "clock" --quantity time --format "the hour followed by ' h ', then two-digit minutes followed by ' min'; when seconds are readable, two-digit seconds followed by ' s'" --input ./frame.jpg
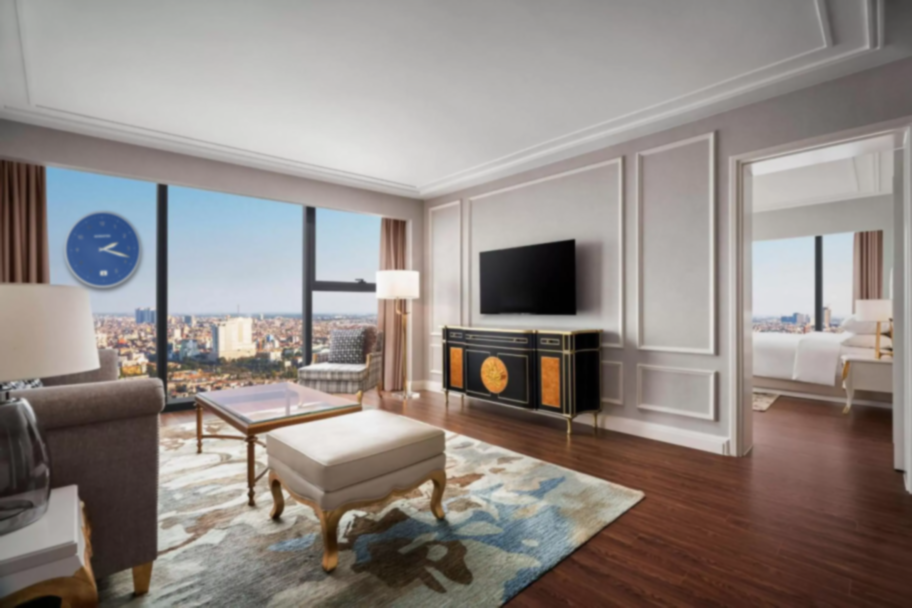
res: 2 h 18 min
